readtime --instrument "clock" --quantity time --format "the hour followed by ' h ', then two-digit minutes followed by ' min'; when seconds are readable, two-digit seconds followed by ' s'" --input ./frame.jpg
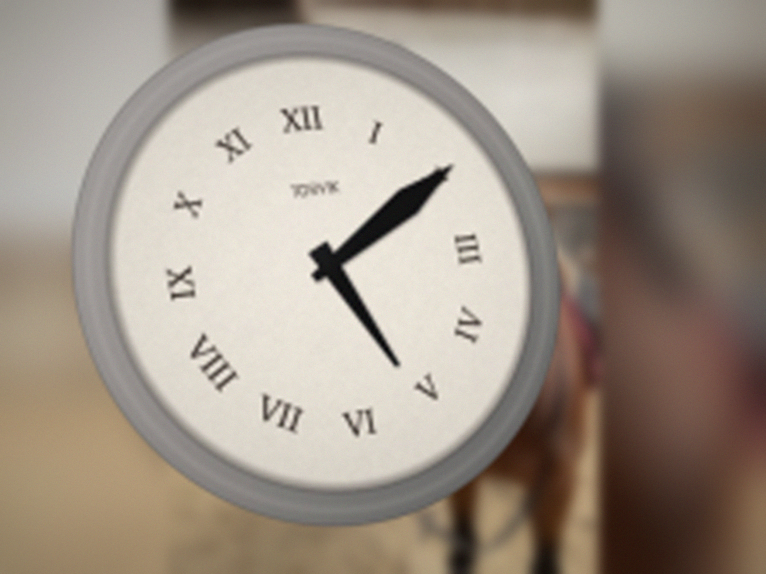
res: 5 h 10 min
